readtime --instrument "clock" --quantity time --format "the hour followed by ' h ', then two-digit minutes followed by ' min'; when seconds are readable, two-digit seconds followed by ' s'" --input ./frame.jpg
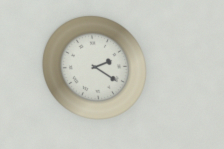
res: 2 h 21 min
